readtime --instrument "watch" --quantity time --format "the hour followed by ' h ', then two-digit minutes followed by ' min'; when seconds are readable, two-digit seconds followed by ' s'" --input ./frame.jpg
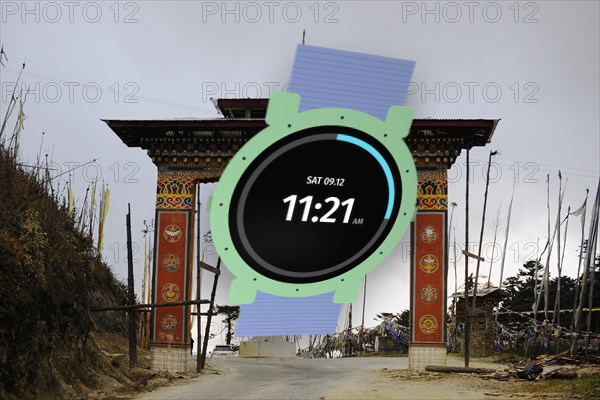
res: 11 h 21 min
